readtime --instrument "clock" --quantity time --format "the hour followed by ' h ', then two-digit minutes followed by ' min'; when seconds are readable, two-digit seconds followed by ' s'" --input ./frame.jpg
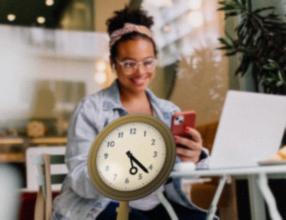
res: 5 h 22 min
